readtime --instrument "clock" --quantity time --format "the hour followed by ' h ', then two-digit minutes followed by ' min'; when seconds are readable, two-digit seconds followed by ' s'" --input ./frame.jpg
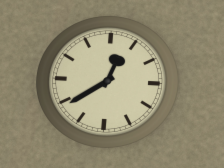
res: 12 h 39 min
